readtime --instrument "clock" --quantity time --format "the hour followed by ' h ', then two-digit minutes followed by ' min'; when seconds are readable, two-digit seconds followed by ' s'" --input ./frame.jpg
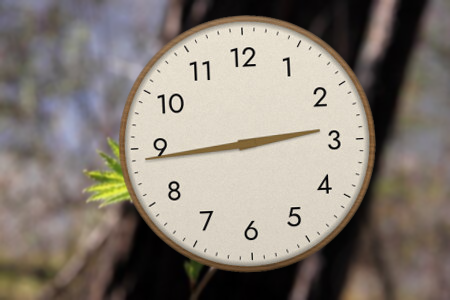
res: 2 h 44 min
